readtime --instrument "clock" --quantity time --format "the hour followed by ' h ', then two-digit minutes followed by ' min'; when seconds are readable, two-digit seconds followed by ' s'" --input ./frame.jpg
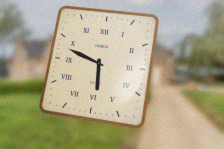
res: 5 h 48 min
